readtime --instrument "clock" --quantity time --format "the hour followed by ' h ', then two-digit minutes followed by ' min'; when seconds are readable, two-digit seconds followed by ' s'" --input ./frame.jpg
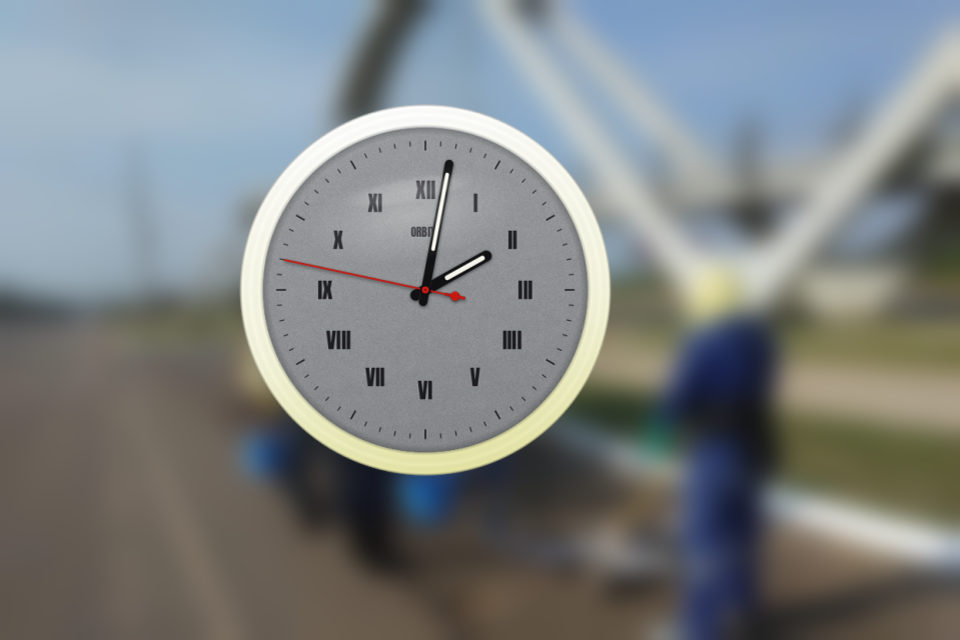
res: 2 h 01 min 47 s
